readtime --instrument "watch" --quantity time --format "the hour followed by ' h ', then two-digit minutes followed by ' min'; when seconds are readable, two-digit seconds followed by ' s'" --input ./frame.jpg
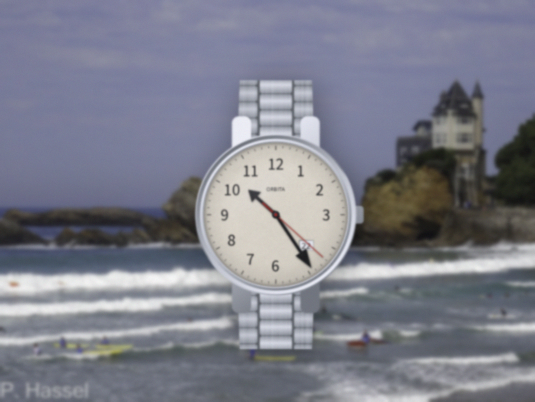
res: 10 h 24 min 22 s
